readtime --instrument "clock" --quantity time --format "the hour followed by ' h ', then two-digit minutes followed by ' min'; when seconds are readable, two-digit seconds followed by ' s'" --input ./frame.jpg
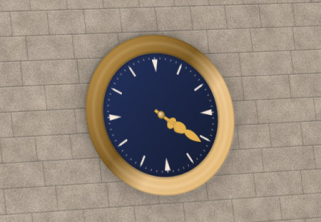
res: 4 h 21 min
